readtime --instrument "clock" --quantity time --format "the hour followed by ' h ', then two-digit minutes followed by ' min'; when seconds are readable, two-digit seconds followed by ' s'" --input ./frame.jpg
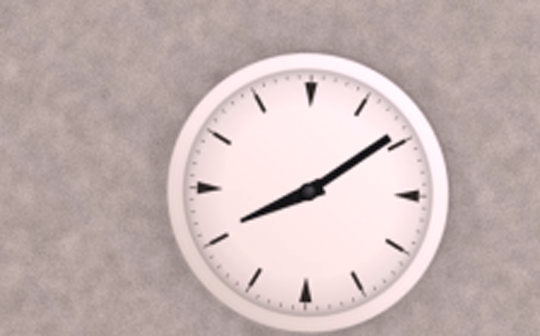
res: 8 h 09 min
